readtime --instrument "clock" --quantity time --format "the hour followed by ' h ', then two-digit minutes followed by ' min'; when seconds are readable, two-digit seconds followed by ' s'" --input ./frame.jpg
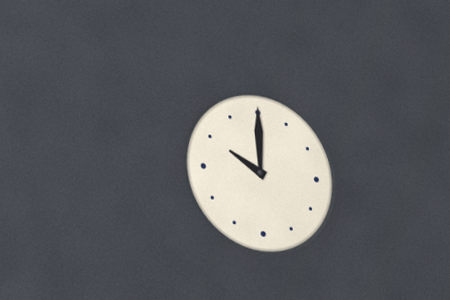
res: 10 h 00 min
